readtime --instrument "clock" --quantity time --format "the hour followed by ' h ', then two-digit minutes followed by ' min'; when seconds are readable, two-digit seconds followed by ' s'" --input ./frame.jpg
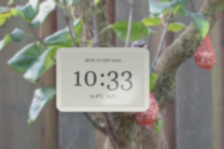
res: 10 h 33 min
